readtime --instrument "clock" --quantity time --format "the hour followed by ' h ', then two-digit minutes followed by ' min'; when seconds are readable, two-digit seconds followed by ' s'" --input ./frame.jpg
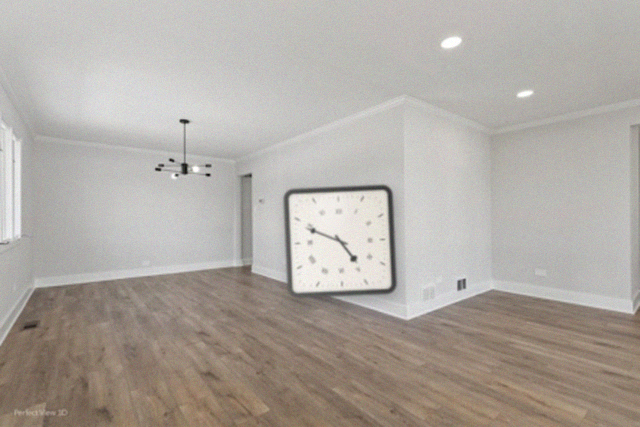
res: 4 h 49 min
